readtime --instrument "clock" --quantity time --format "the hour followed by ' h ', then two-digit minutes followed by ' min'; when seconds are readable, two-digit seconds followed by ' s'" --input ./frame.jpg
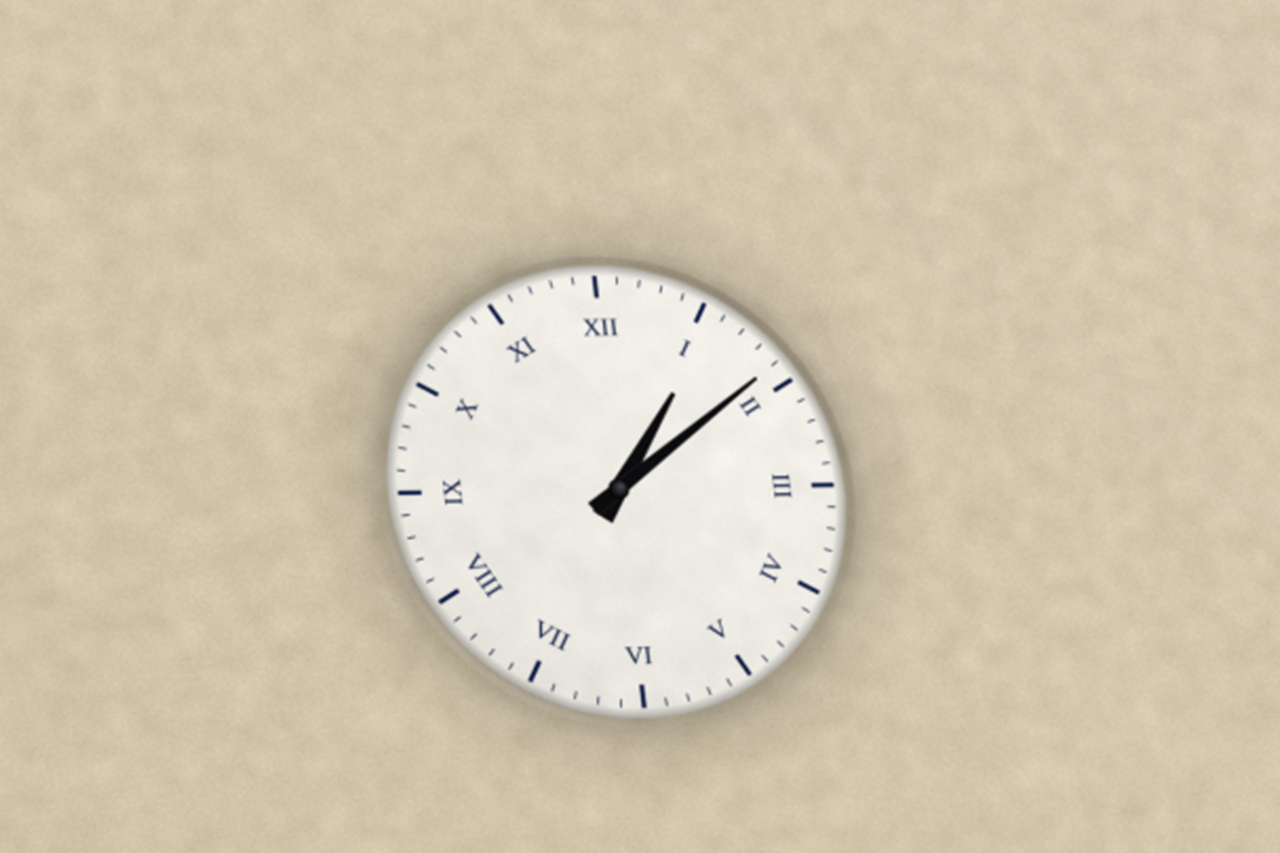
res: 1 h 09 min
